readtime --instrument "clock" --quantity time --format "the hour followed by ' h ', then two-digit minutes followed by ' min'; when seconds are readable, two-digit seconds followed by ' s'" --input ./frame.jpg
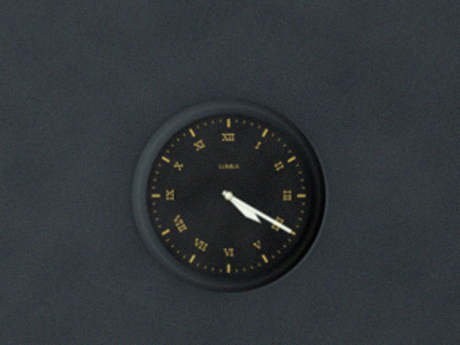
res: 4 h 20 min
